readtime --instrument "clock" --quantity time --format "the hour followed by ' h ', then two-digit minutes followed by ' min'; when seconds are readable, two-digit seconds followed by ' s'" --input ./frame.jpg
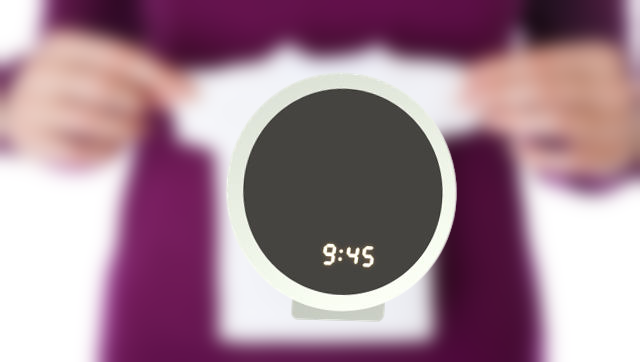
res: 9 h 45 min
